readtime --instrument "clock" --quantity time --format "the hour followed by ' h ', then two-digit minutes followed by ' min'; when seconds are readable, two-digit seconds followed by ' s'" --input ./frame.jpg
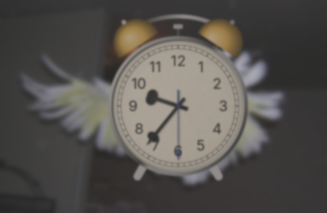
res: 9 h 36 min 30 s
